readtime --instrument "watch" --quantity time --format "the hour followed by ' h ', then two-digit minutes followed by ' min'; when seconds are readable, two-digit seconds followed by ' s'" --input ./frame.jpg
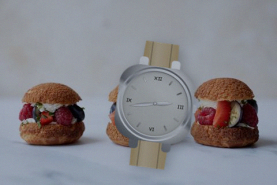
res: 2 h 43 min
